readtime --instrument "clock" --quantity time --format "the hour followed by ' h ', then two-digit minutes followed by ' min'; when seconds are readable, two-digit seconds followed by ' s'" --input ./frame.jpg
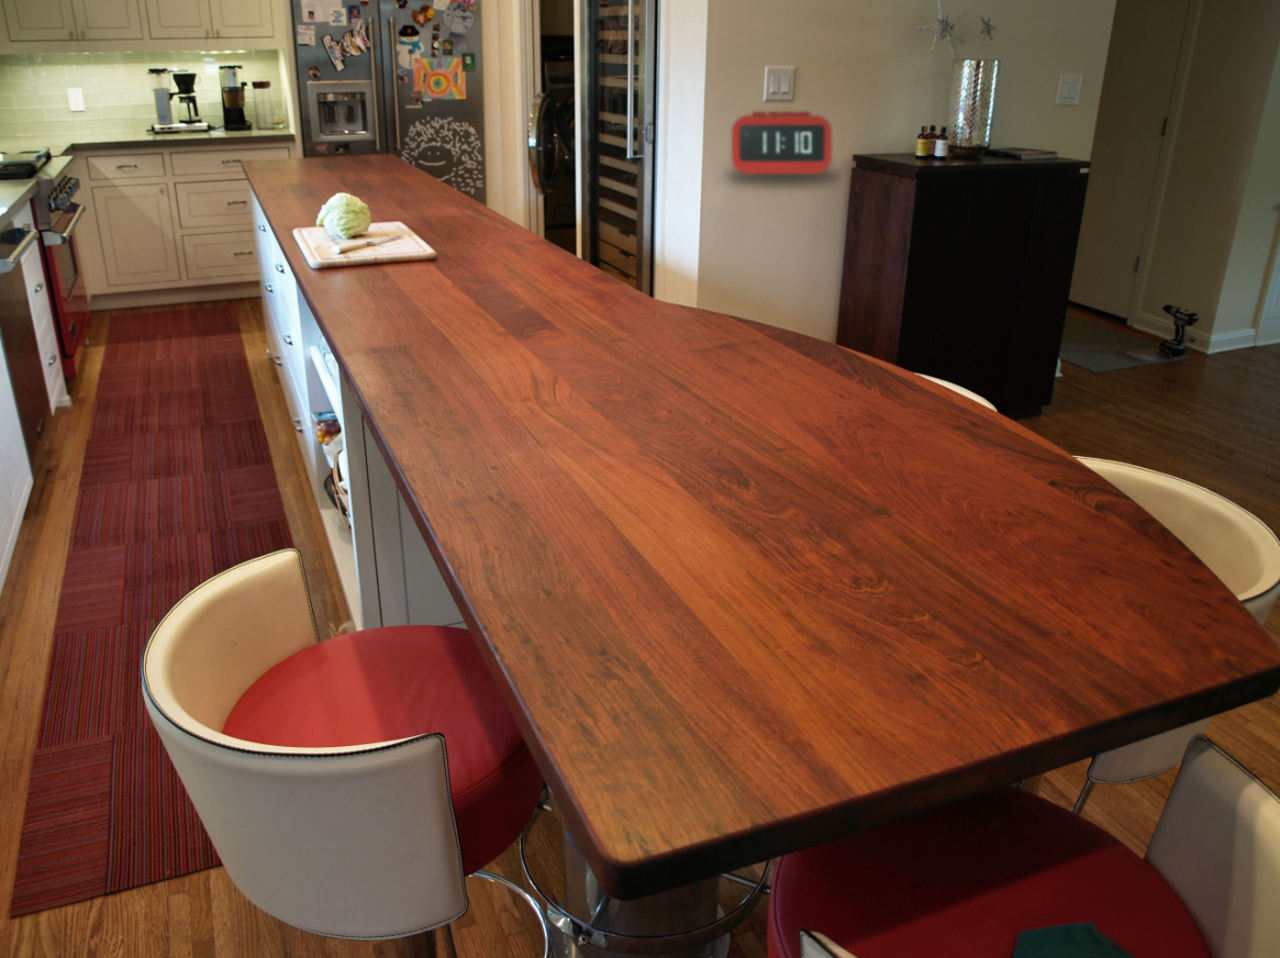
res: 11 h 10 min
